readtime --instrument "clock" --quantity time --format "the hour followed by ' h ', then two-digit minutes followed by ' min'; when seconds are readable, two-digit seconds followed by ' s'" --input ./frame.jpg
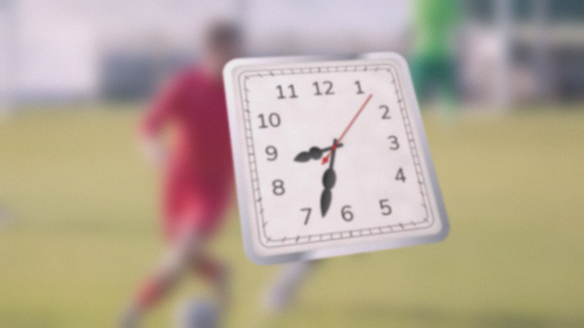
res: 8 h 33 min 07 s
